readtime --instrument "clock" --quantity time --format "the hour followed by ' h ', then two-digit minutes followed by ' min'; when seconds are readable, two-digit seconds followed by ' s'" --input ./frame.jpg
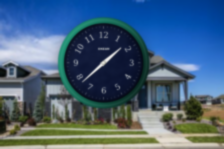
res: 1 h 38 min
